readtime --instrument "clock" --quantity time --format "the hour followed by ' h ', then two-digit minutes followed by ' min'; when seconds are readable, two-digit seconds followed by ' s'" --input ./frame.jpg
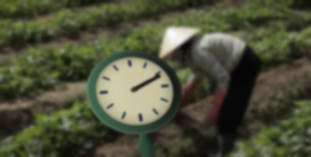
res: 2 h 11 min
